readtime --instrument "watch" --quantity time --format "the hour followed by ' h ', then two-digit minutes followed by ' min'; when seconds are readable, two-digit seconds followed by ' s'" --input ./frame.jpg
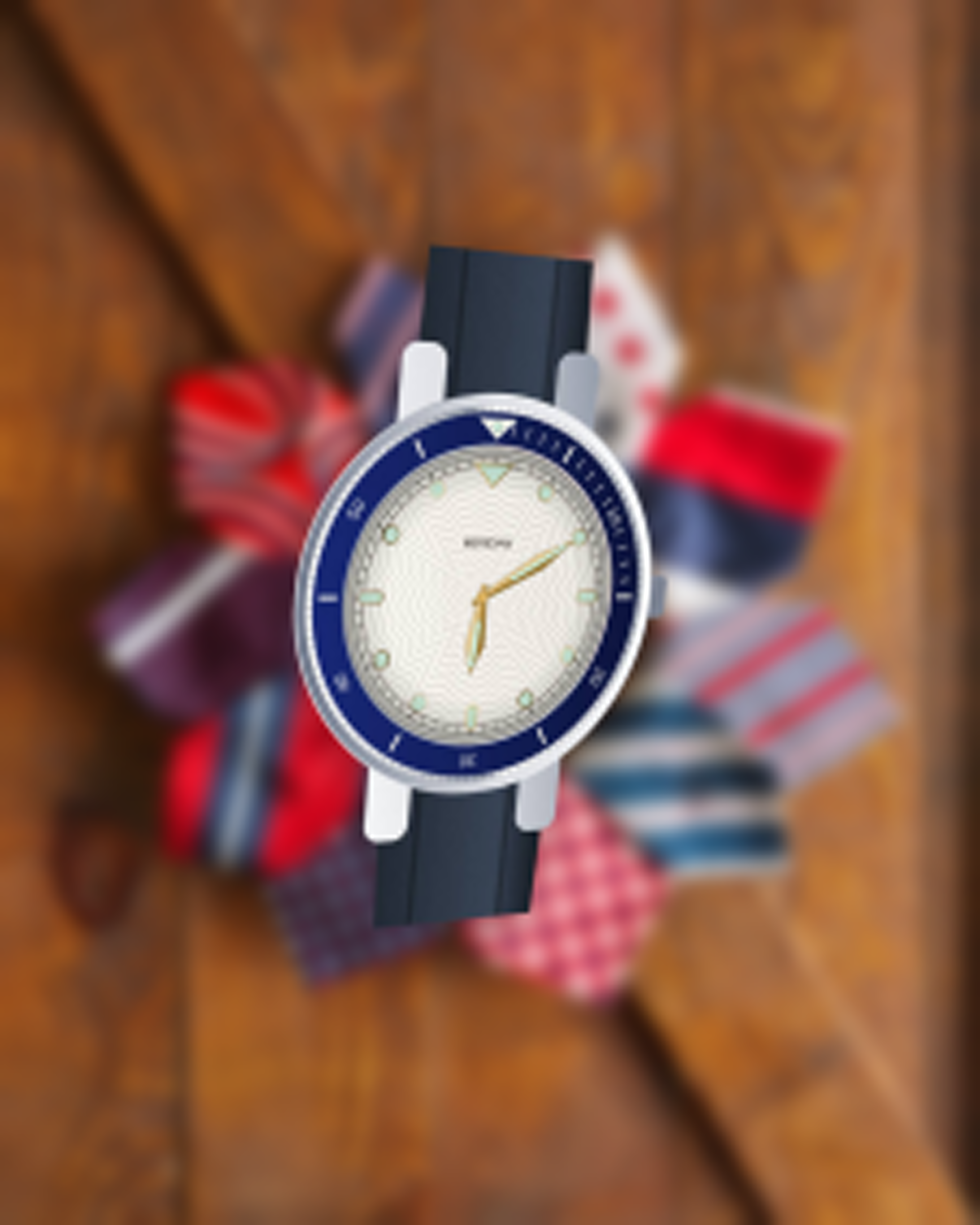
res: 6 h 10 min
